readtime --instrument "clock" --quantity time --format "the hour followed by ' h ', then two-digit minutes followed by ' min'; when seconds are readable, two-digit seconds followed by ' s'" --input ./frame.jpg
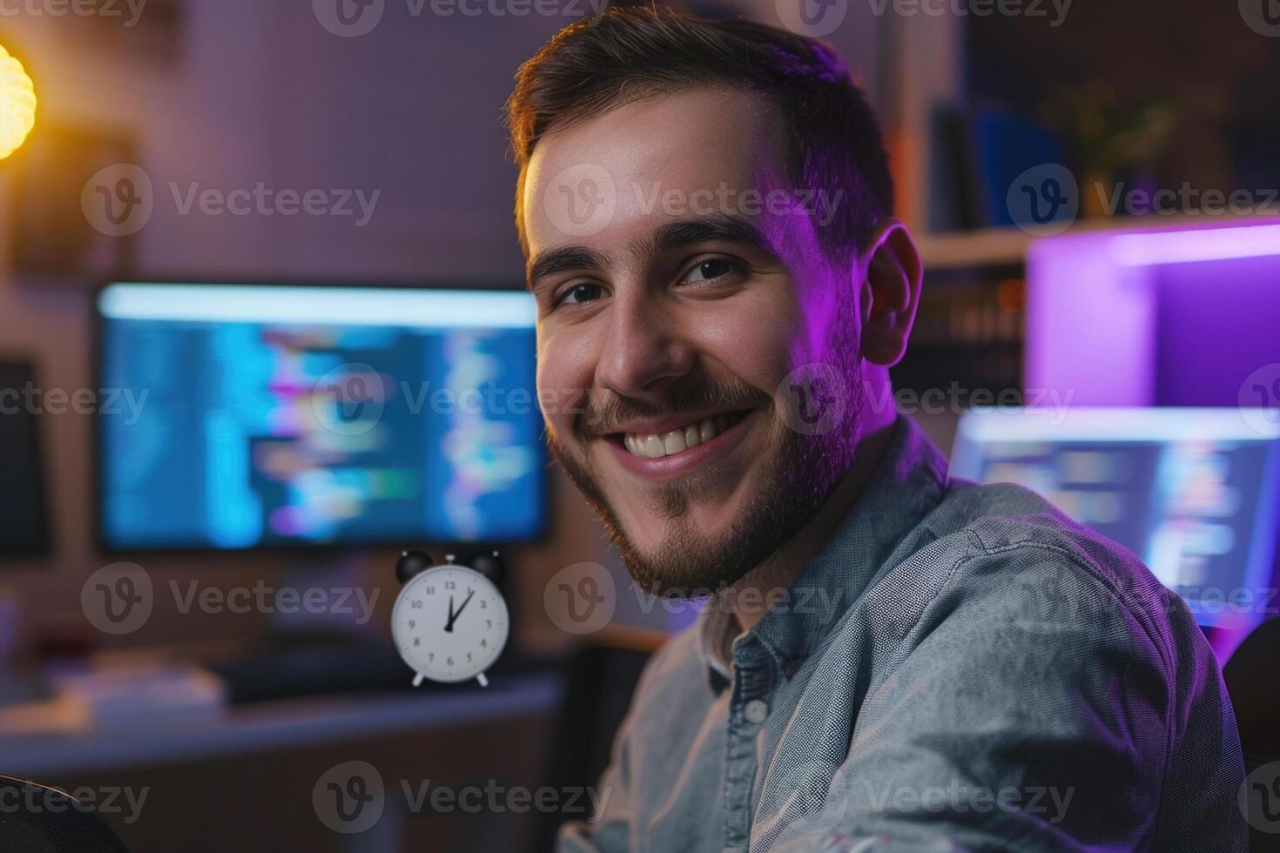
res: 12 h 06 min
